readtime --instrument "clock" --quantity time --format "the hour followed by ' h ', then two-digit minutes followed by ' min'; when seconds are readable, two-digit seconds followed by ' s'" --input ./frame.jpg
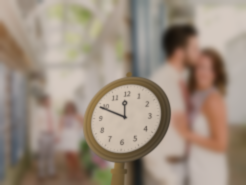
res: 11 h 49 min
